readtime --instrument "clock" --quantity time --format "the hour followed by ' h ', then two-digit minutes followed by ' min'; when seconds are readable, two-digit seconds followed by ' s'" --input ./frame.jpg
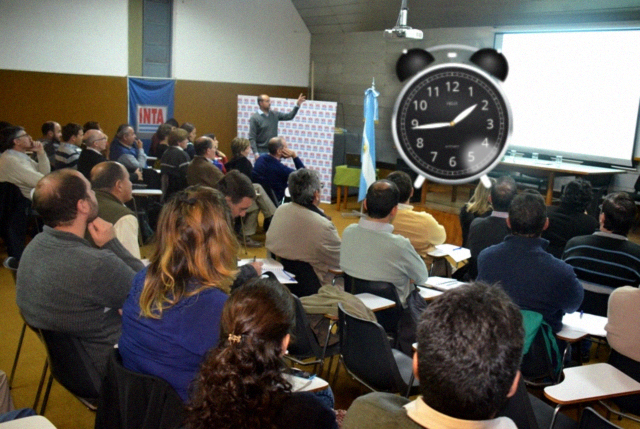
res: 1 h 44 min
